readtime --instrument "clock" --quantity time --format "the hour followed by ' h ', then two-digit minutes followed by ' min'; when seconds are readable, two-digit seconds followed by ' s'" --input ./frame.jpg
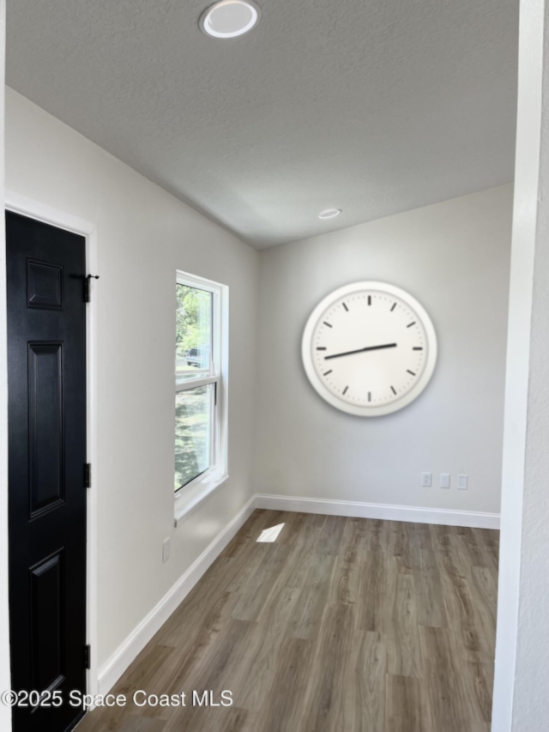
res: 2 h 43 min
